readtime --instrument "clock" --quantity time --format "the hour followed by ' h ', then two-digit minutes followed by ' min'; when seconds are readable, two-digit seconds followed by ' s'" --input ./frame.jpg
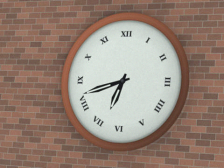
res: 6 h 42 min
